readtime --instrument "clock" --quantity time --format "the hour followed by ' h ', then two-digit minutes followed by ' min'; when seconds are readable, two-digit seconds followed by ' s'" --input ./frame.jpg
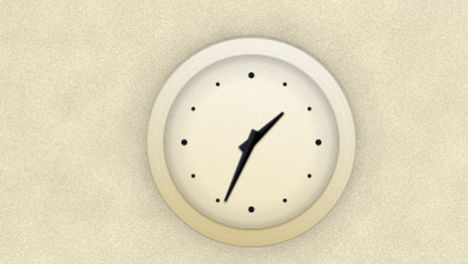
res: 1 h 34 min
